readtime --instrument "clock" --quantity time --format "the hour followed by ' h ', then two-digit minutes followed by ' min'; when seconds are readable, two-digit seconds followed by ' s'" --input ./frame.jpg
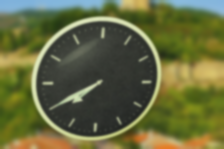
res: 7 h 40 min
